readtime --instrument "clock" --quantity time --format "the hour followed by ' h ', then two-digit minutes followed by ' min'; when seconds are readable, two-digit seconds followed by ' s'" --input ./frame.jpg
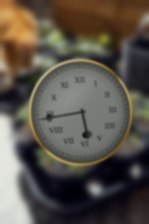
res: 5 h 44 min
